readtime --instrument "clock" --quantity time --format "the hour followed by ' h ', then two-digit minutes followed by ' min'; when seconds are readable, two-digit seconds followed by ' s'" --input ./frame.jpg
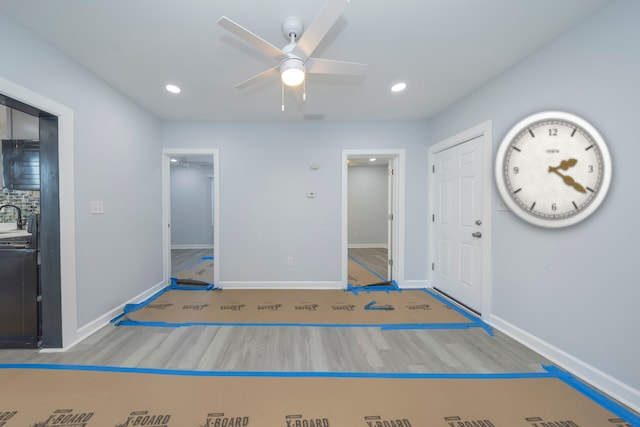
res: 2 h 21 min
